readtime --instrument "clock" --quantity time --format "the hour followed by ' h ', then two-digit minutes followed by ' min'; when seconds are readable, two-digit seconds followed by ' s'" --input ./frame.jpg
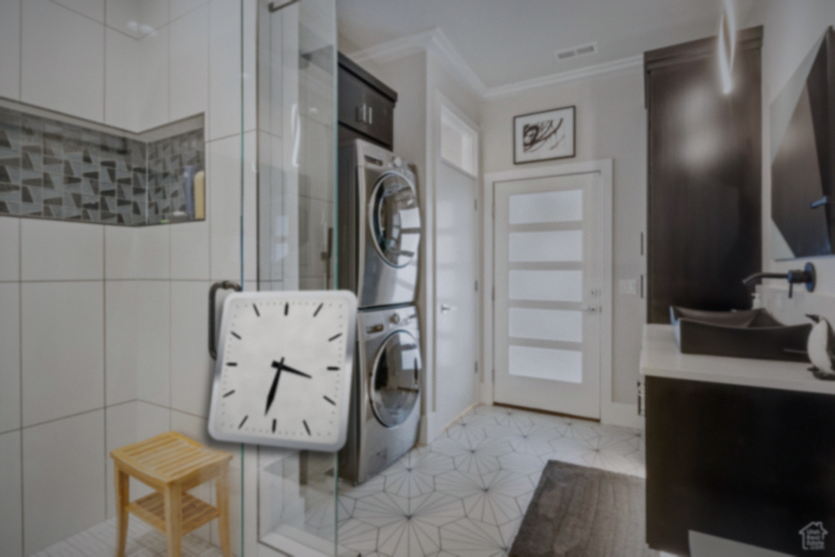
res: 3 h 32 min
